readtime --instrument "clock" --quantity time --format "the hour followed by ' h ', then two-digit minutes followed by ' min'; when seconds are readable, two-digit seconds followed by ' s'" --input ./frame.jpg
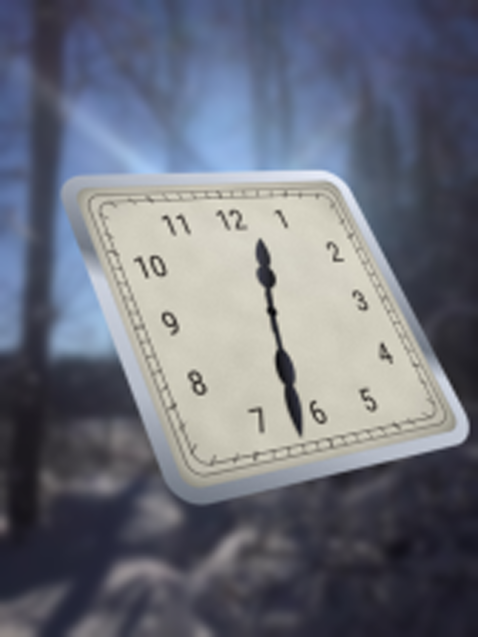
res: 12 h 32 min
